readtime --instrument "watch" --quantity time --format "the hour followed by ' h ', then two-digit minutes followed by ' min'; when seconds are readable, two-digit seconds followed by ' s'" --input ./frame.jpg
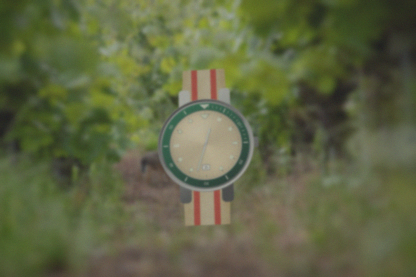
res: 12 h 33 min
